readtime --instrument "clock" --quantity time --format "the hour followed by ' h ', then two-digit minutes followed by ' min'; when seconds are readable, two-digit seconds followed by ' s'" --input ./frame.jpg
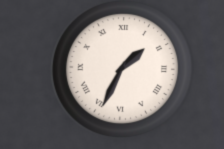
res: 1 h 34 min
